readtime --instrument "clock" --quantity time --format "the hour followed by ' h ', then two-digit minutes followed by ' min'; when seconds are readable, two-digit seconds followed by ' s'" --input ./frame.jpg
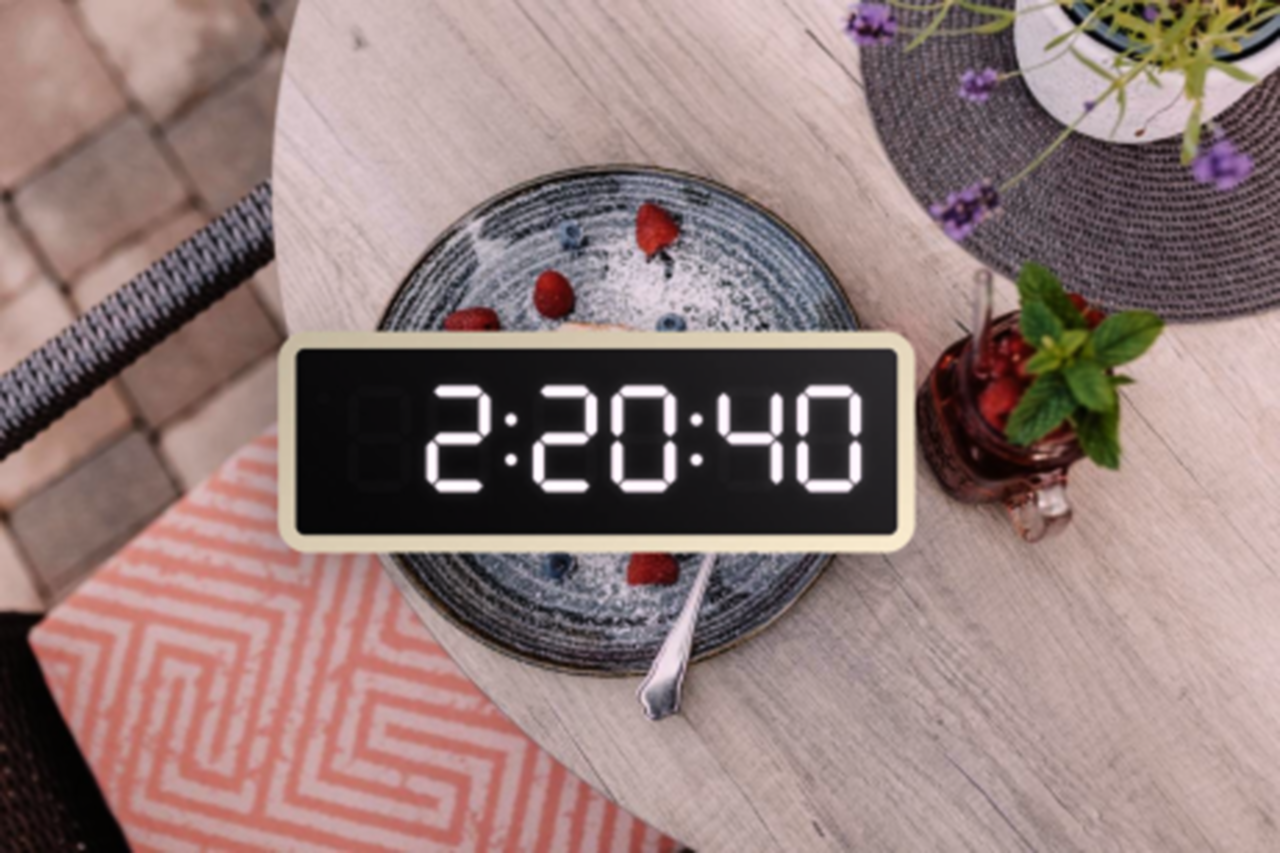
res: 2 h 20 min 40 s
